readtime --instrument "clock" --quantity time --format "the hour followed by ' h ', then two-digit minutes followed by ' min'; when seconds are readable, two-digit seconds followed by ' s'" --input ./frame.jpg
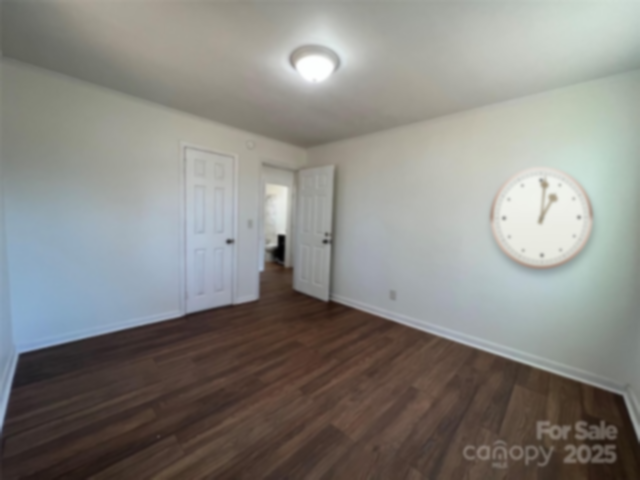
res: 1 h 01 min
